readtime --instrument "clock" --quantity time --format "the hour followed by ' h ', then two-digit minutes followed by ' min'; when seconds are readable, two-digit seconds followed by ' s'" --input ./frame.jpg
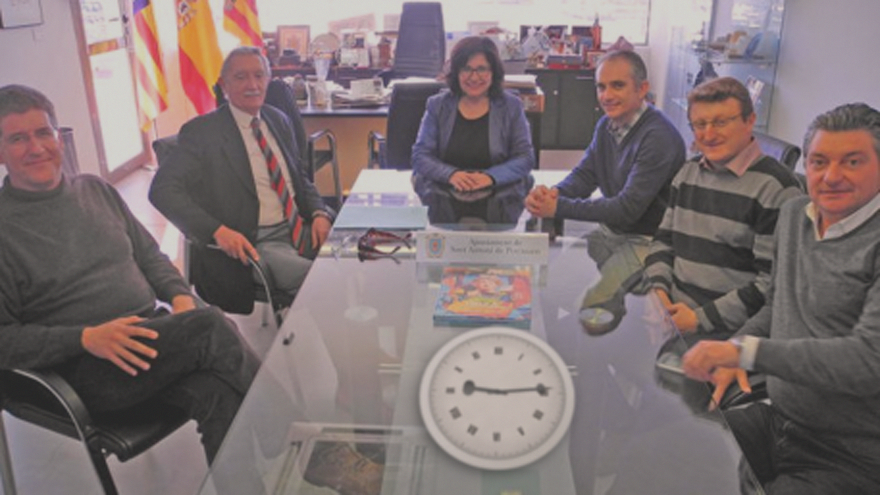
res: 9 h 14 min
